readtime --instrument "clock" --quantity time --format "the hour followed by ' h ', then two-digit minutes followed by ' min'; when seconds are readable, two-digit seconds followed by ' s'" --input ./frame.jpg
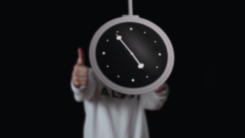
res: 4 h 54 min
